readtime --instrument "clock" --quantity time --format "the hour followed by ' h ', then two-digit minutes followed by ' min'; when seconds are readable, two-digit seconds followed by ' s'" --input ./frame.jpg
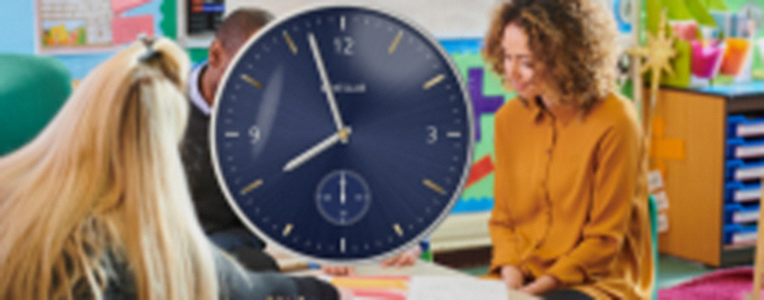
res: 7 h 57 min
